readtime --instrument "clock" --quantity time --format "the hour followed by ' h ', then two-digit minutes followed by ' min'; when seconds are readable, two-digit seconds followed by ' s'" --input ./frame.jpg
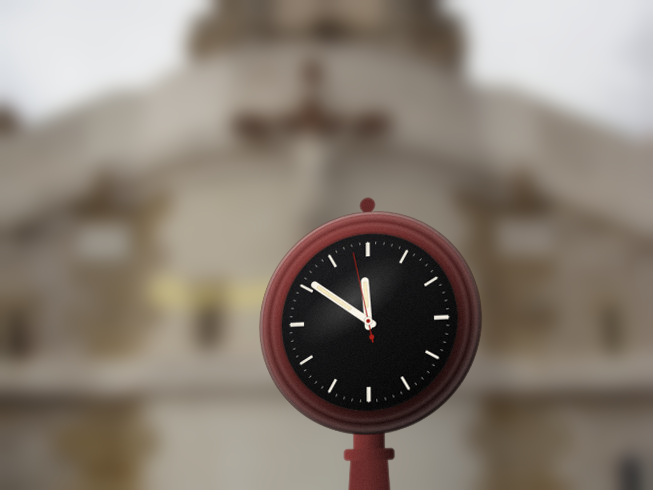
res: 11 h 50 min 58 s
